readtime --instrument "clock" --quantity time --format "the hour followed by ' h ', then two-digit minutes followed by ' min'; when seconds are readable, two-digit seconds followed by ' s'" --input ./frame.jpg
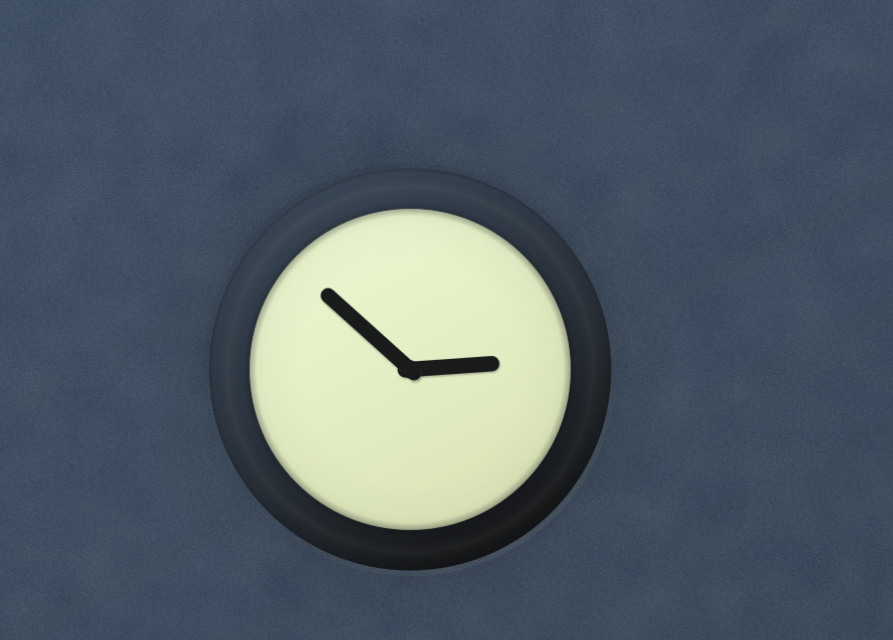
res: 2 h 52 min
